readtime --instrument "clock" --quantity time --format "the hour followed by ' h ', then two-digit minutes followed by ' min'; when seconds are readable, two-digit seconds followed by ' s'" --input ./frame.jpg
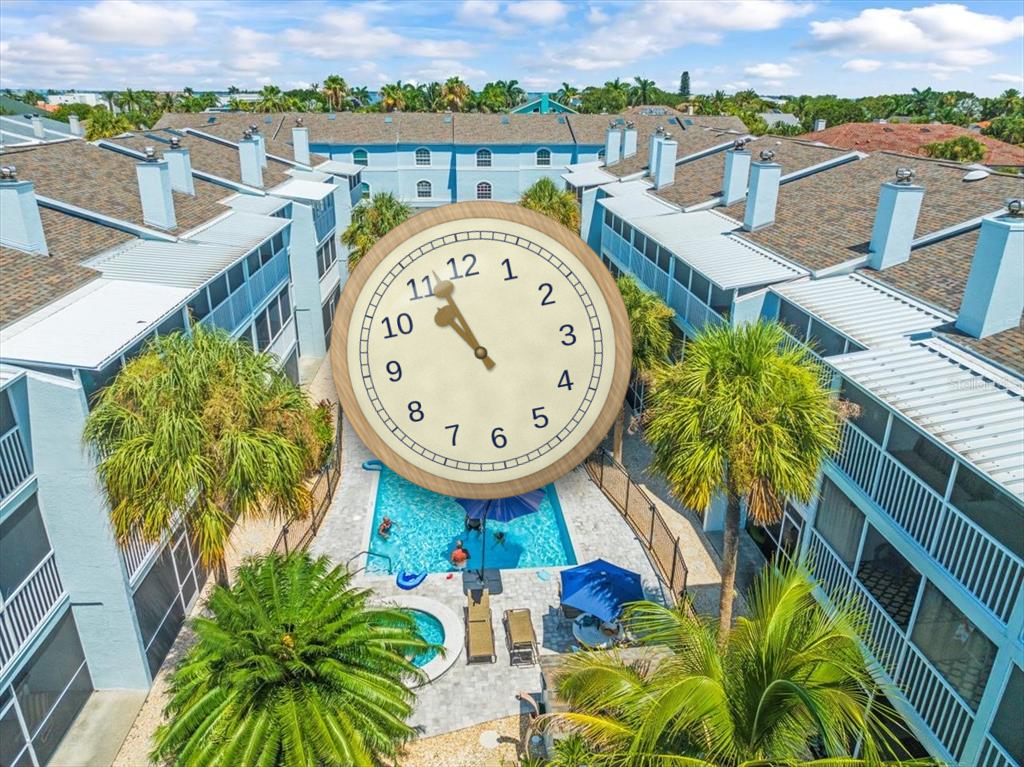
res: 10 h 57 min
